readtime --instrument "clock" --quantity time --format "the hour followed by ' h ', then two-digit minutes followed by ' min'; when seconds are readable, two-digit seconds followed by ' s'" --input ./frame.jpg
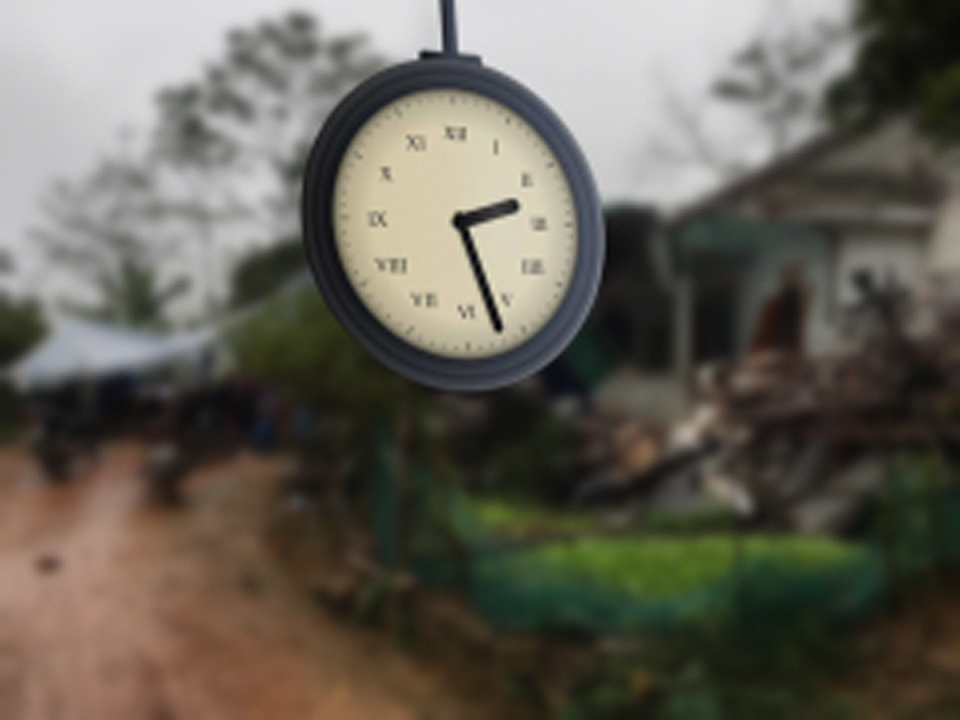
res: 2 h 27 min
